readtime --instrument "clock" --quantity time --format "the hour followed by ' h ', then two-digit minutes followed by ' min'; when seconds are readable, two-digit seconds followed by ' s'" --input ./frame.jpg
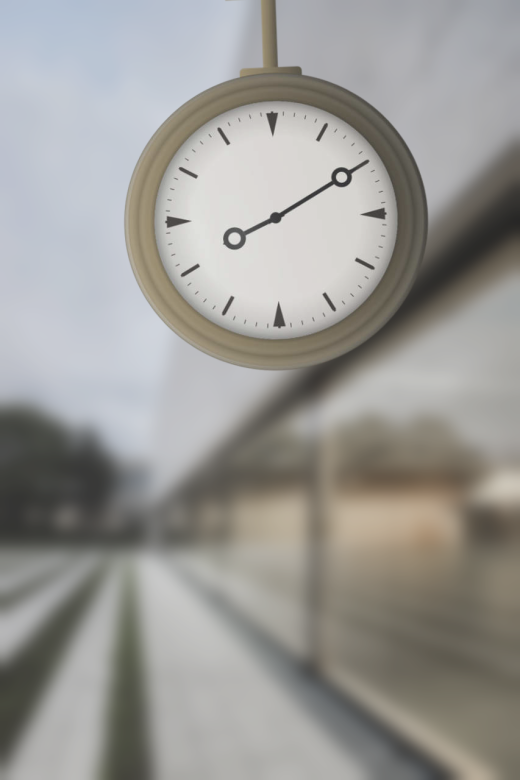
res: 8 h 10 min
